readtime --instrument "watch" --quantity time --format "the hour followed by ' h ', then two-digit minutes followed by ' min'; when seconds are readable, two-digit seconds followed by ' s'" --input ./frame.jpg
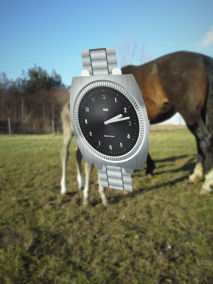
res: 2 h 13 min
